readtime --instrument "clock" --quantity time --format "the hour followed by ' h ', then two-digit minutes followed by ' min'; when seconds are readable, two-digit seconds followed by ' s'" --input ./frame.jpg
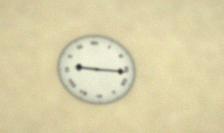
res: 9 h 16 min
